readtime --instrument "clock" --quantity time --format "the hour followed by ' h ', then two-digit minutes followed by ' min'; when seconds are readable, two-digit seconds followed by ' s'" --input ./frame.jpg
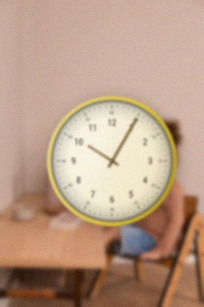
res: 10 h 05 min
